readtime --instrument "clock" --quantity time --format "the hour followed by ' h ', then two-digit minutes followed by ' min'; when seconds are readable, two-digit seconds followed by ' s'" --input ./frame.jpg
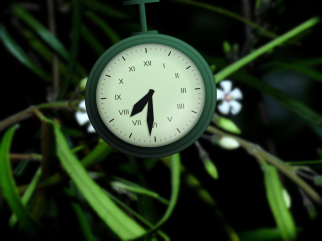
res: 7 h 31 min
